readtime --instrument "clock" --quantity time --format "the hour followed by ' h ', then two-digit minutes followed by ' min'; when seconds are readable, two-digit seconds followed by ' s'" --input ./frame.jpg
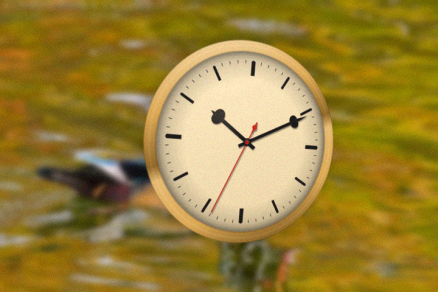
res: 10 h 10 min 34 s
